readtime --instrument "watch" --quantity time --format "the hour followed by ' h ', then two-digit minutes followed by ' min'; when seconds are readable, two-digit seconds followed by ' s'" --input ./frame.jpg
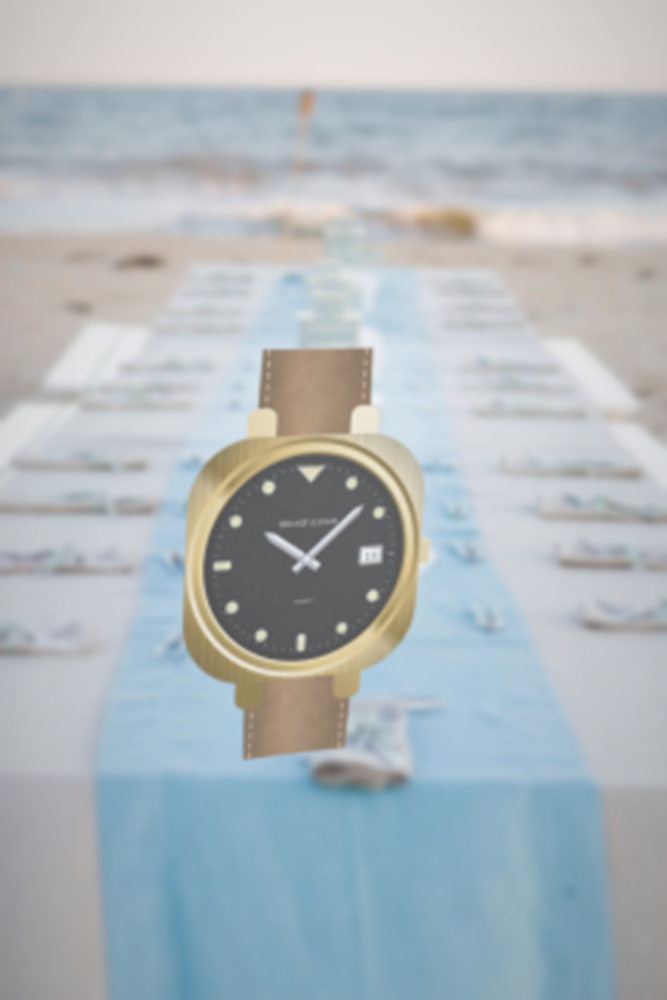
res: 10 h 08 min
